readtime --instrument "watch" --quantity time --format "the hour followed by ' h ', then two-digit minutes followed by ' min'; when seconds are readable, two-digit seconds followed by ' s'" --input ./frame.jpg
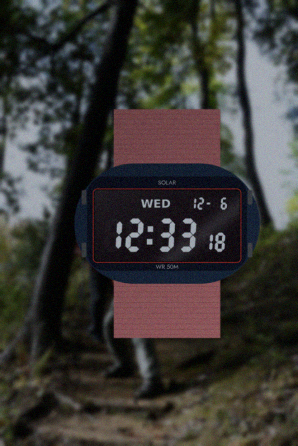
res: 12 h 33 min 18 s
